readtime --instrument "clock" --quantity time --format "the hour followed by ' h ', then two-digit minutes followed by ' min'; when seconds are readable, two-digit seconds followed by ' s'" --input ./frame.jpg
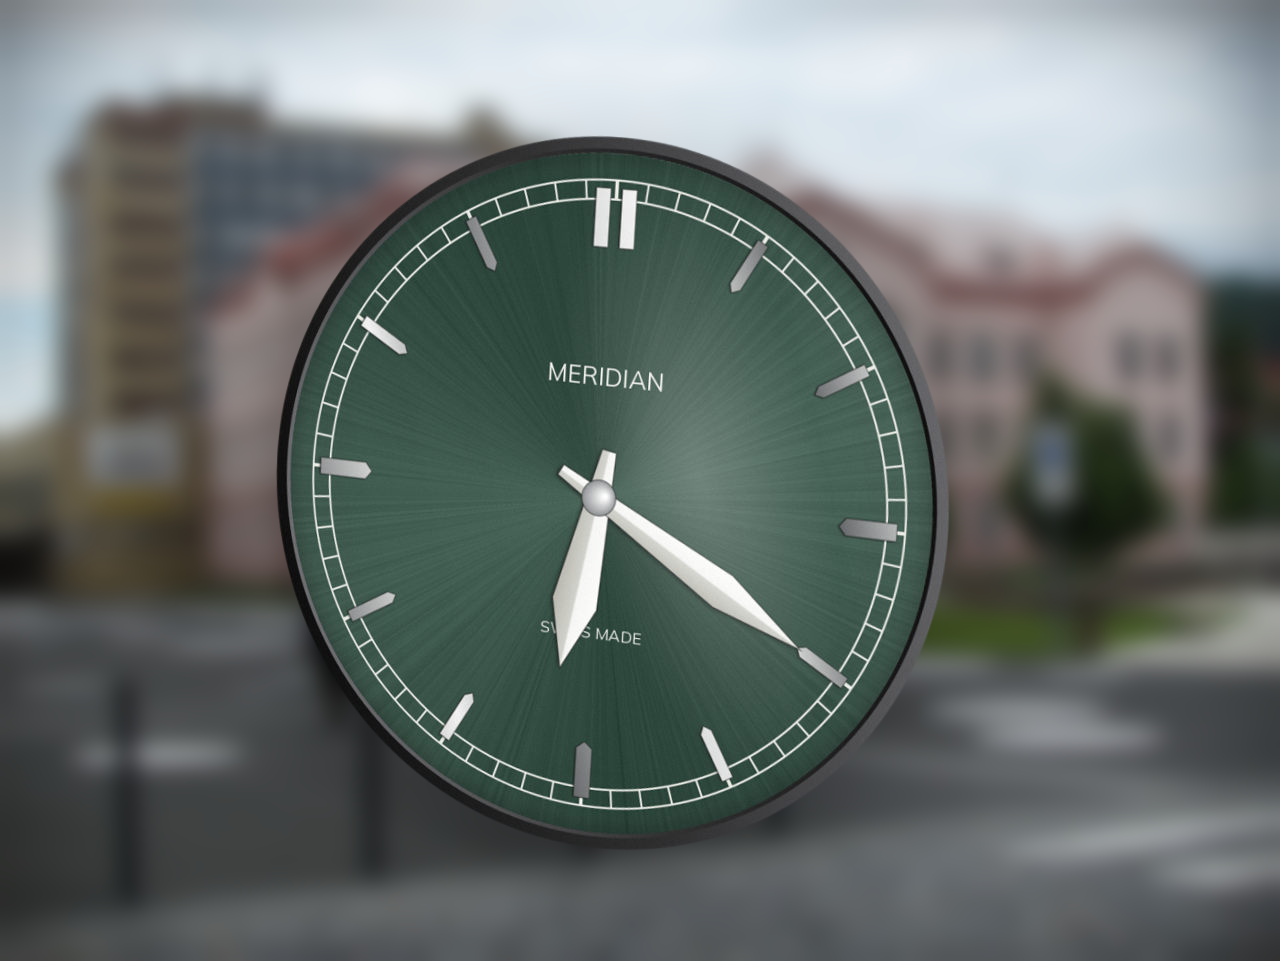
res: 6 h 20 min
